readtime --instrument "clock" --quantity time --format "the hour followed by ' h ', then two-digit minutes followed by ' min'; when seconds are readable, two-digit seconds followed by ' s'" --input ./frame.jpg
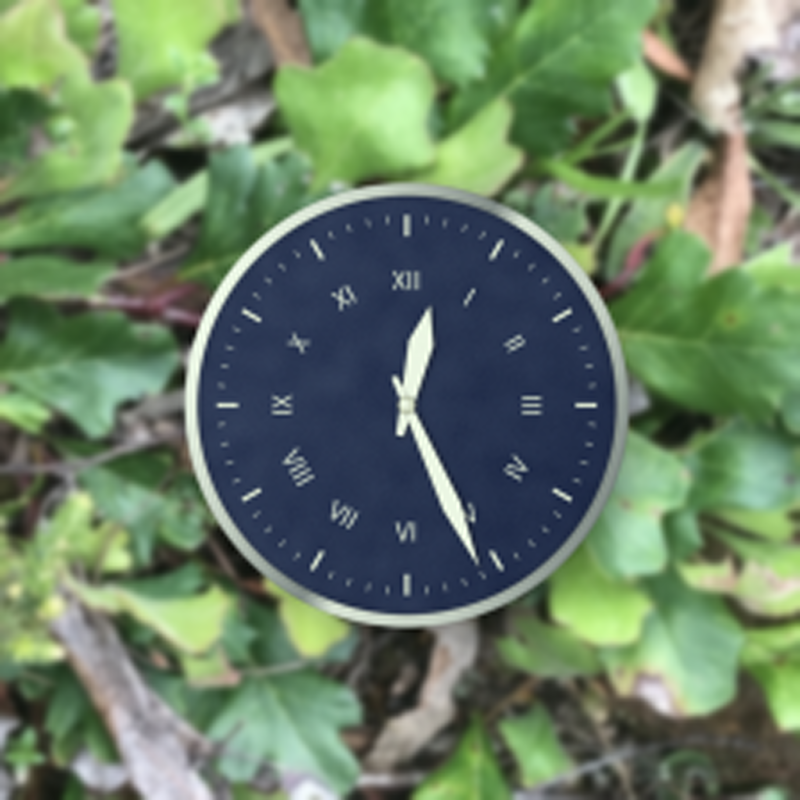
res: 12 h 26 min
